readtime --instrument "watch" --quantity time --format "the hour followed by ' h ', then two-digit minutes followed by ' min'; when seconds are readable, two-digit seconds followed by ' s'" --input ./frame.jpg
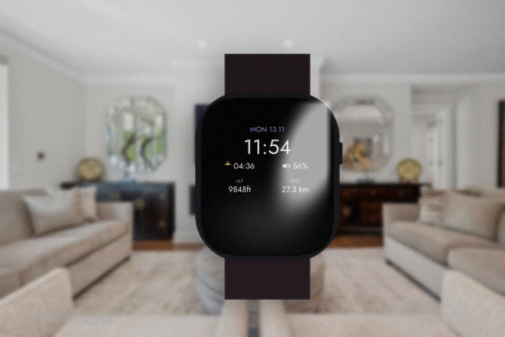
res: 11 h 54 min
